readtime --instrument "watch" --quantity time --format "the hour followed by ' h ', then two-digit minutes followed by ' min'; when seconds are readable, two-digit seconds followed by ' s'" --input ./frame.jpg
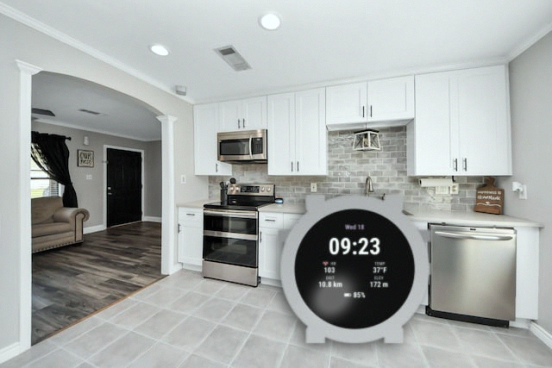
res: 9 h 23 min
